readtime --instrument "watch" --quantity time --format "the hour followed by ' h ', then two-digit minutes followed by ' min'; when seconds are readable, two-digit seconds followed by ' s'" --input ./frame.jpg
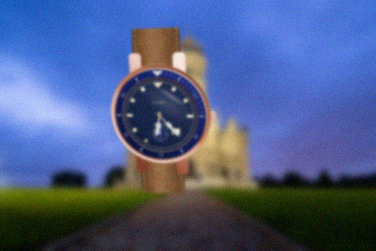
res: 6 h 23 min
